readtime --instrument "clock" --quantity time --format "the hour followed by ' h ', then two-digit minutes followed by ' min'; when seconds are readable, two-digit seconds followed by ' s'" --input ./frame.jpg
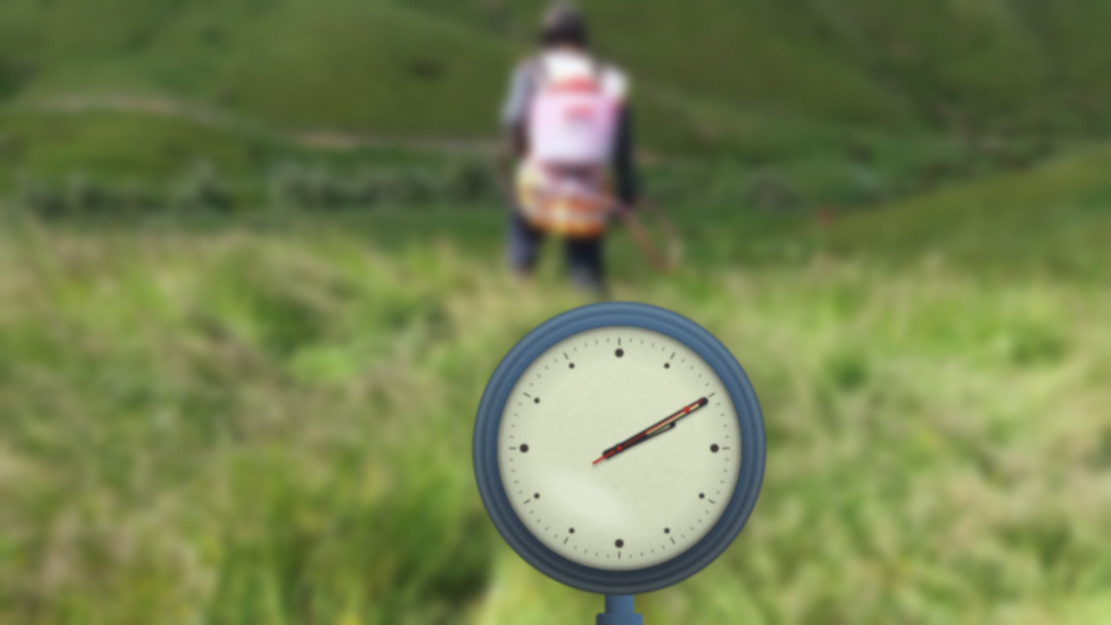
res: 2 h 10 min 10 s
